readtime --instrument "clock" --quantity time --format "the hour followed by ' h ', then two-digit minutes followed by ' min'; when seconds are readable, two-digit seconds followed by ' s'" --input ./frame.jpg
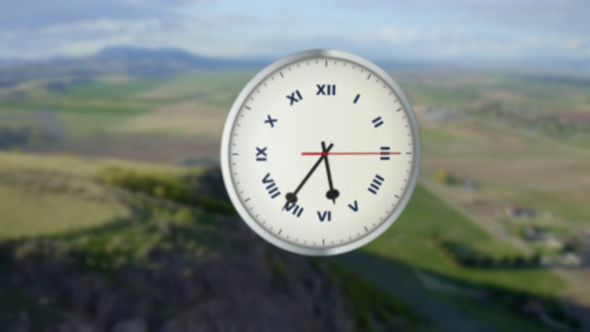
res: 5 h 36 min 15 s
